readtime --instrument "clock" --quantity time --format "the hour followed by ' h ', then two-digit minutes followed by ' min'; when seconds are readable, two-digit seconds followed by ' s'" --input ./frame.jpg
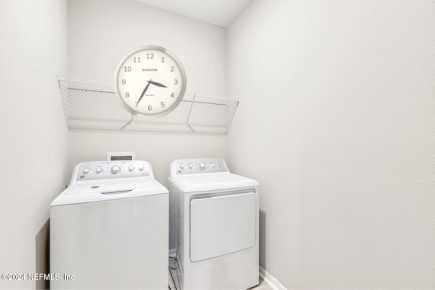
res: 3 h 35 min
